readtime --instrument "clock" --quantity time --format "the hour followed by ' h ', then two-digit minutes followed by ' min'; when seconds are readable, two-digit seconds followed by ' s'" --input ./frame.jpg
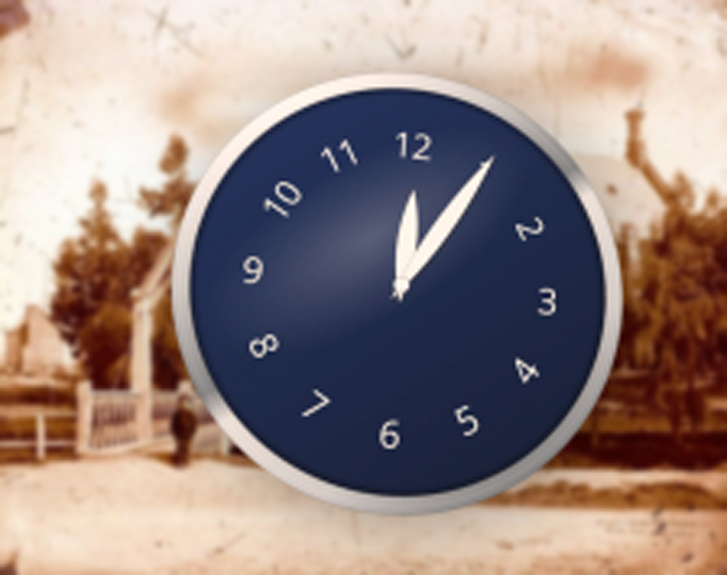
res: 12 h 05 min
